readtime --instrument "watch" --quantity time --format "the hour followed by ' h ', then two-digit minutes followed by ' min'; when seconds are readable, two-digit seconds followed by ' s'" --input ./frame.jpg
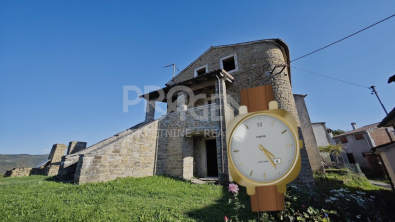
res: 4 h 25 min
